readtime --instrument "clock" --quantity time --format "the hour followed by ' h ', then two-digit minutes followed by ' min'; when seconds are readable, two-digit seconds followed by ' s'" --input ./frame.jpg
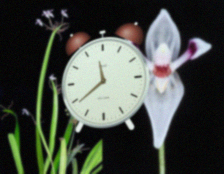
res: 11 h 39 min
